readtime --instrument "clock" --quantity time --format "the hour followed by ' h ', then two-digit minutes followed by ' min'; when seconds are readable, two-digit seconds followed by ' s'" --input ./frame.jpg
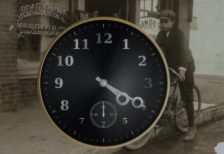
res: 4 h 20 min
